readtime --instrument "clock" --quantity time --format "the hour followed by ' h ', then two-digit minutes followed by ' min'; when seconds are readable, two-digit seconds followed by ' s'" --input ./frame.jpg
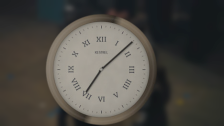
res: 7 h 08 min
